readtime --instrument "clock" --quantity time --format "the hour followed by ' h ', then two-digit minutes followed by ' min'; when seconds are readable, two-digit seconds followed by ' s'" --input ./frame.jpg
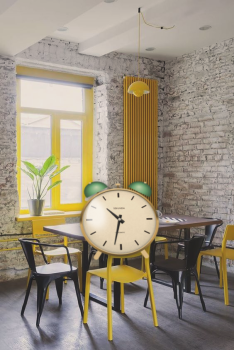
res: 10 h 32 min
